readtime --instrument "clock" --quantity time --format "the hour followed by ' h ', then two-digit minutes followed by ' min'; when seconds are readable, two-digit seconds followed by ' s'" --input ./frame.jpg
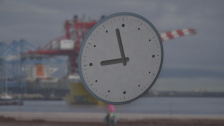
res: 8 h 58 min
